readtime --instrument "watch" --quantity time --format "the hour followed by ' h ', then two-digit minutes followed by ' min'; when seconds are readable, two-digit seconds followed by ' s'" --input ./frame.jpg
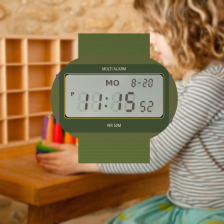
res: 11 h 15 min 52 s
